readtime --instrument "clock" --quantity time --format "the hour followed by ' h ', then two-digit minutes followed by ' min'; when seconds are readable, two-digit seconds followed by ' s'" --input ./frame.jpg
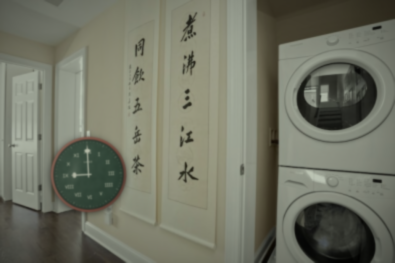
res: 9 h 00 min
